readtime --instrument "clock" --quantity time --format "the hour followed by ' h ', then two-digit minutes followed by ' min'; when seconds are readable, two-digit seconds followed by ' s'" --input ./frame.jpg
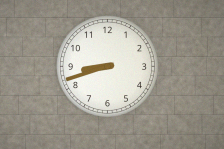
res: 8 h 42 min
